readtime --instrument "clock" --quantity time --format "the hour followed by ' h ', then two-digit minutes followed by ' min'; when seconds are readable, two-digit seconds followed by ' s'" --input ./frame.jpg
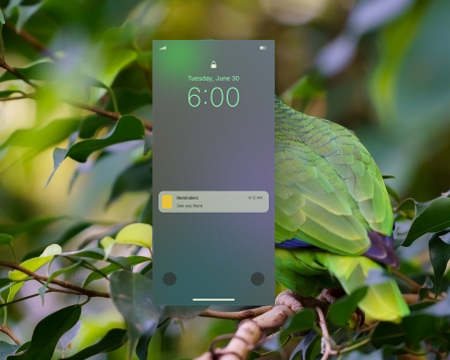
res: 6 h 00 min
